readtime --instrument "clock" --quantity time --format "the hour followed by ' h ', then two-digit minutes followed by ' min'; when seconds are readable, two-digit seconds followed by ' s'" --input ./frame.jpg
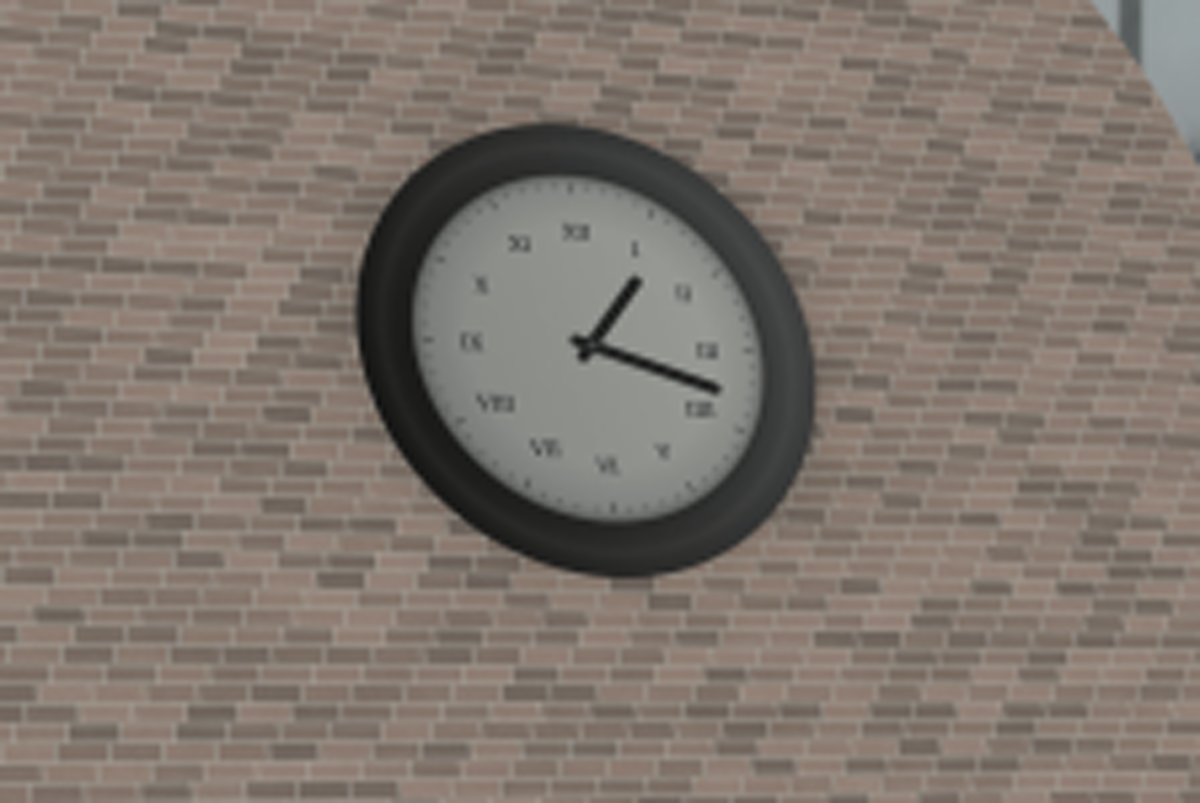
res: 1 h 18 min
